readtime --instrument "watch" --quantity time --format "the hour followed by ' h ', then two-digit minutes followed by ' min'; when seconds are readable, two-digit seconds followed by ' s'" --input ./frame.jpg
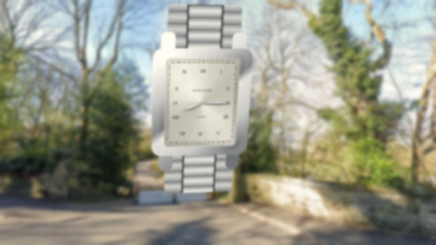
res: 8 h 15 min
